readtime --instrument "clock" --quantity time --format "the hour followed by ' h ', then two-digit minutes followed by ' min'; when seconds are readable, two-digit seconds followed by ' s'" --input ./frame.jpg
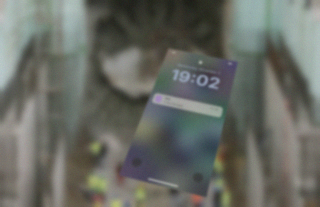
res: 19 h 02 min
